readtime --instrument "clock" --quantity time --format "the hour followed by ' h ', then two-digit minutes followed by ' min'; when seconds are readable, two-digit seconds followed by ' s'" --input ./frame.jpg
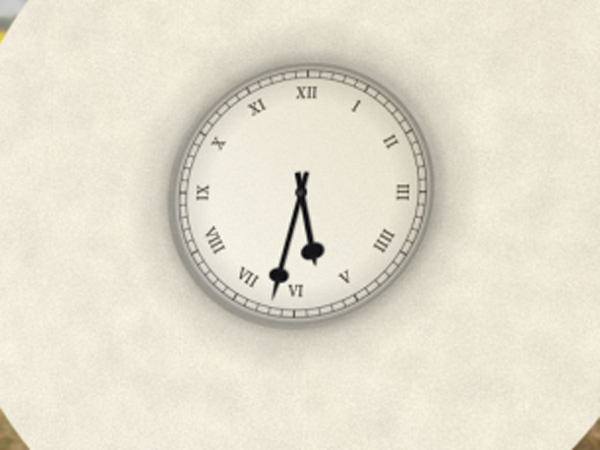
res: 5 h 32 min
